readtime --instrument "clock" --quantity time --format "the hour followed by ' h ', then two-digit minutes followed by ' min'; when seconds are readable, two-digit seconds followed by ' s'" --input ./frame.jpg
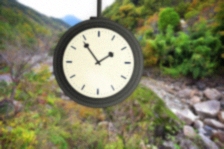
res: 1 h 54 min
